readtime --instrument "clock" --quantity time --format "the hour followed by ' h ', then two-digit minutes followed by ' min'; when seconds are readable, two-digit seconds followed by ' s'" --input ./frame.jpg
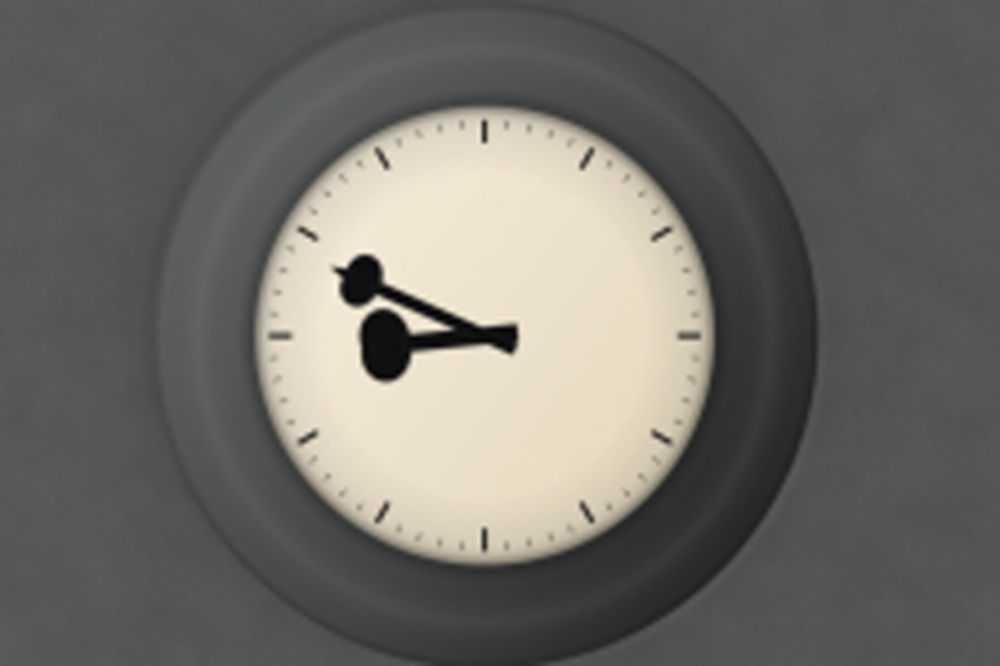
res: 8 h 49 min
